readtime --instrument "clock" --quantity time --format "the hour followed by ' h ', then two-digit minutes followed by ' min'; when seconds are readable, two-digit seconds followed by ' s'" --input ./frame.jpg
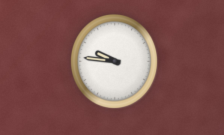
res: 9 h 46 min
